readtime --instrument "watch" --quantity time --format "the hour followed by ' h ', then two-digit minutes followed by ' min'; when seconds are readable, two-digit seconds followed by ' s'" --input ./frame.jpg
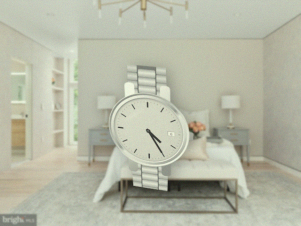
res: 4 h 25 min
